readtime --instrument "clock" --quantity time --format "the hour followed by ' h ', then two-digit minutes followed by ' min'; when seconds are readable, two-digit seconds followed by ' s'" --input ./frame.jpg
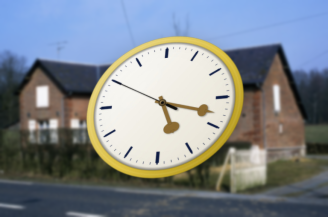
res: 5 h 17 min 50 s
